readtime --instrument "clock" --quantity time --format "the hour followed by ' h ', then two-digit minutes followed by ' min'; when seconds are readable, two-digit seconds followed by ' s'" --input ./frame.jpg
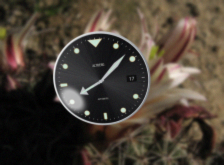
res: 8 h 08 min
